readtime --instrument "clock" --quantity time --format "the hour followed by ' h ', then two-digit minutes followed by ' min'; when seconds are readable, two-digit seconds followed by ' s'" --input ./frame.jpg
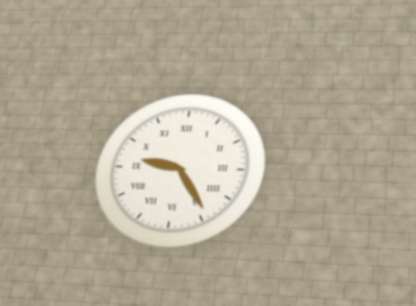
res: 9 h 24 min
